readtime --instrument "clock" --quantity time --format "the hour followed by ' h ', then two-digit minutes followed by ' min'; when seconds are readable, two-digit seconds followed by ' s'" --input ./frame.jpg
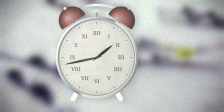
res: 1 h 43 min
